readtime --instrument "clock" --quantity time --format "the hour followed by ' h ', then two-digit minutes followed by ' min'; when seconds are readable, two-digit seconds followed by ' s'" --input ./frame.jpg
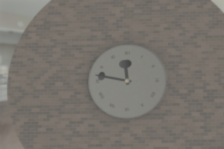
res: 11 h 47 min
